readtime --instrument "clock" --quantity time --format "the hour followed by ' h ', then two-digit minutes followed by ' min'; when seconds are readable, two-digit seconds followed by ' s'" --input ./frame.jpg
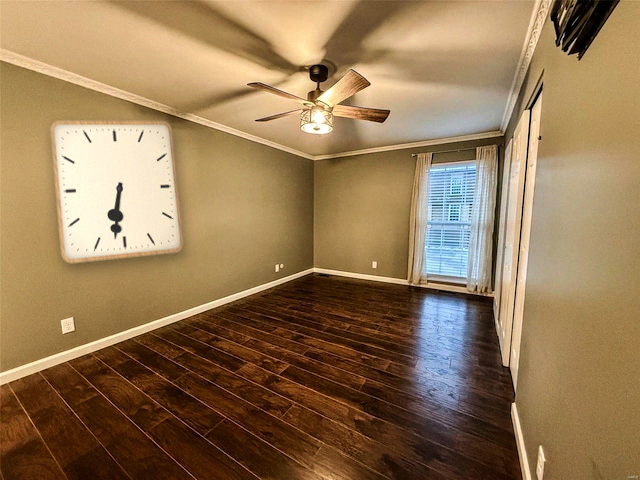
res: 6 h 32 min
